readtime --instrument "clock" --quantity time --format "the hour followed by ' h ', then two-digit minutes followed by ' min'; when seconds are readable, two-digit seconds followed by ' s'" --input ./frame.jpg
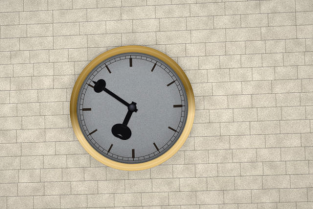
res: 6 h 51 min
